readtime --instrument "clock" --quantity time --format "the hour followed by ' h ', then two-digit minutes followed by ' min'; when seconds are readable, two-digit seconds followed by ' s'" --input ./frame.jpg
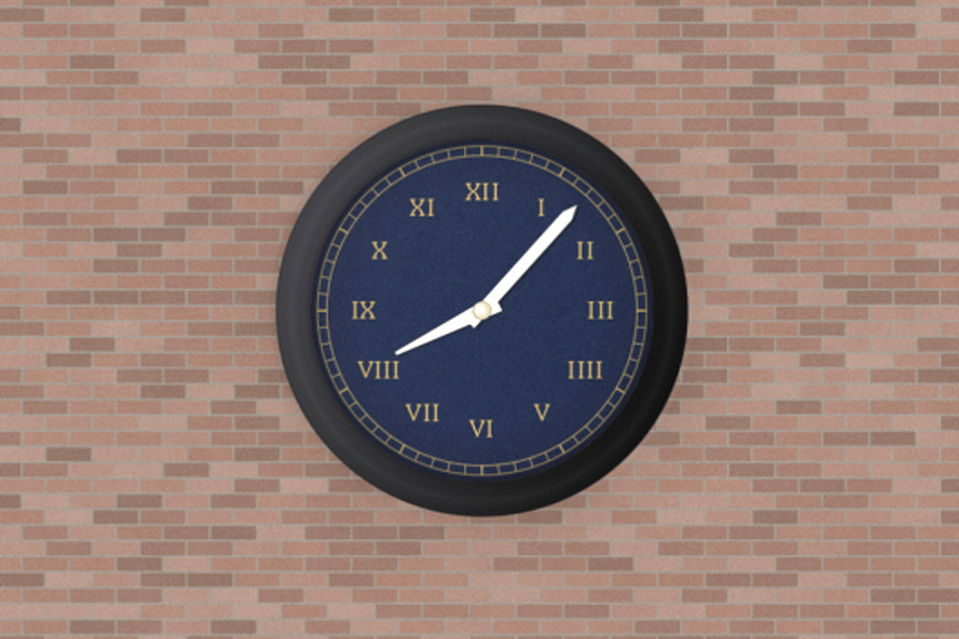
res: 8 h 07 min
